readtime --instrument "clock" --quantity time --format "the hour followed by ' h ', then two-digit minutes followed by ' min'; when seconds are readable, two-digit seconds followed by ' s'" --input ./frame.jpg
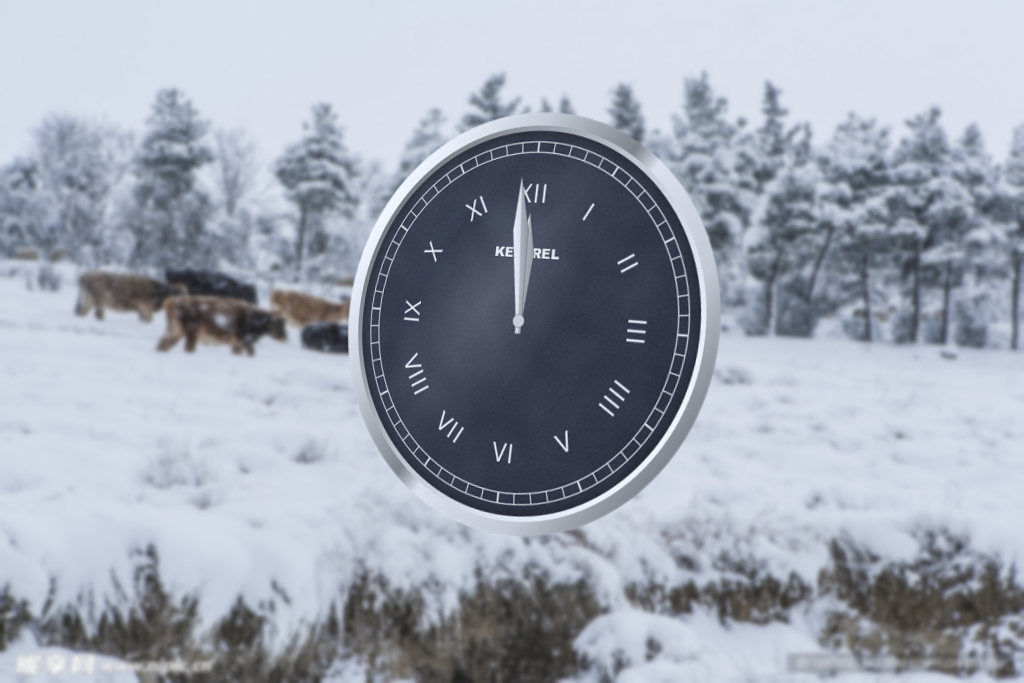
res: 11 h 59 min
